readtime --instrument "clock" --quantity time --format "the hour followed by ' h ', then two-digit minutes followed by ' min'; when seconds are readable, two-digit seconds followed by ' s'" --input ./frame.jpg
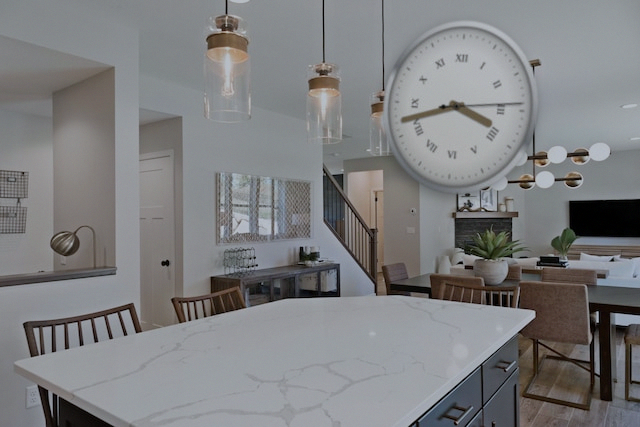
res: 3 h 42 min 14 s
